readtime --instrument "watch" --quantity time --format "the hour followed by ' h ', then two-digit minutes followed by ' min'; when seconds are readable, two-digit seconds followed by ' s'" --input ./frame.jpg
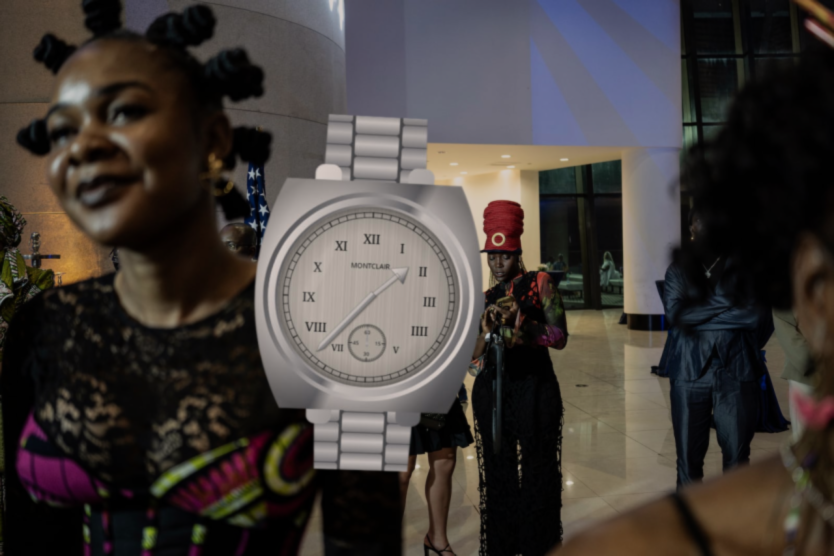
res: 1 h 37 min
